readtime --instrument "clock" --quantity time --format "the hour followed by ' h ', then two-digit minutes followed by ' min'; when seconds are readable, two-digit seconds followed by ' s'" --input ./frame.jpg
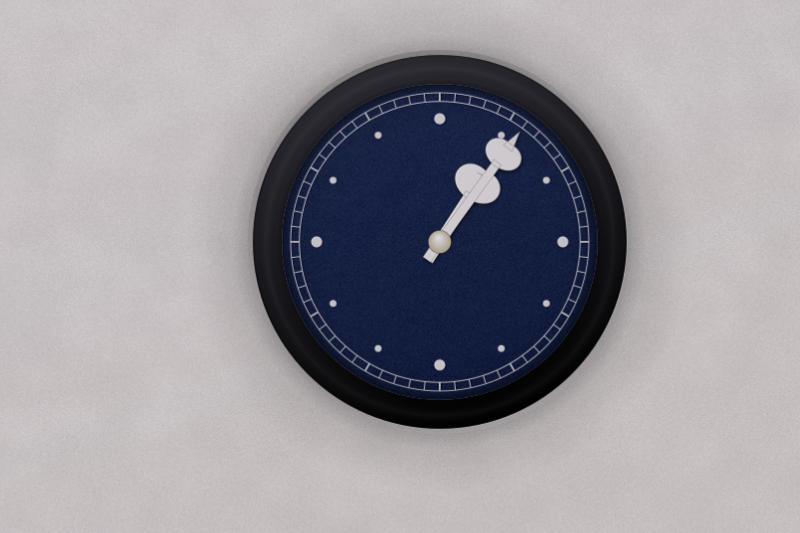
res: 1 h 06 min
